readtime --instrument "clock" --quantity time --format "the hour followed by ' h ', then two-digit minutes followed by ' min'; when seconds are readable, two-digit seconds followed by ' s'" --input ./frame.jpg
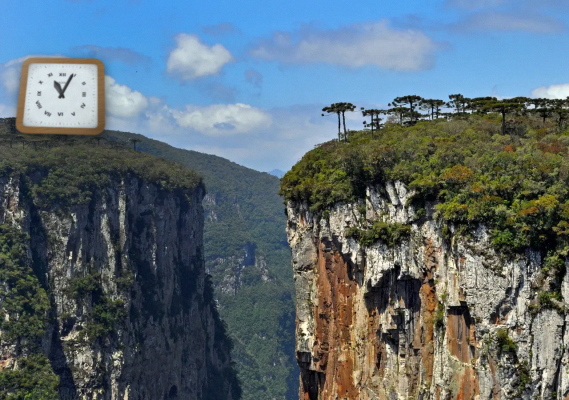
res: 11 h 04 min
